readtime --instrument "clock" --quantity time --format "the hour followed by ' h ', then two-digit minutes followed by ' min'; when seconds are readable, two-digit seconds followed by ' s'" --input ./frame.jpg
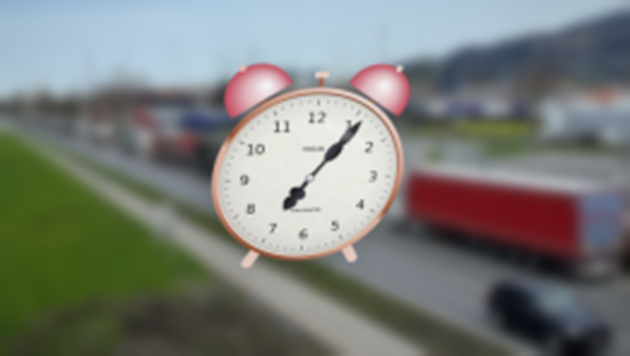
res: 7 h 06 min
